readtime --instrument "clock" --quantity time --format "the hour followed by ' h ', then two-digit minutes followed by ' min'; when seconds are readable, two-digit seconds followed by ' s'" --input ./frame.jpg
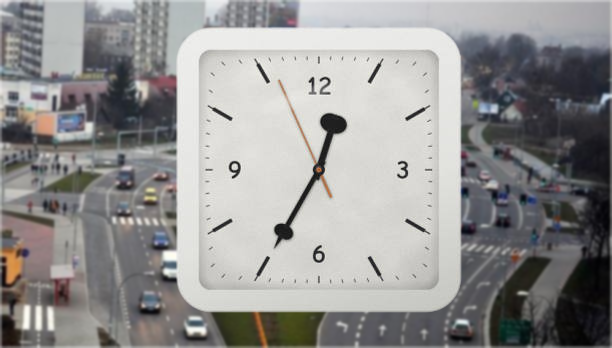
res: 12 h 34 min 56 s
